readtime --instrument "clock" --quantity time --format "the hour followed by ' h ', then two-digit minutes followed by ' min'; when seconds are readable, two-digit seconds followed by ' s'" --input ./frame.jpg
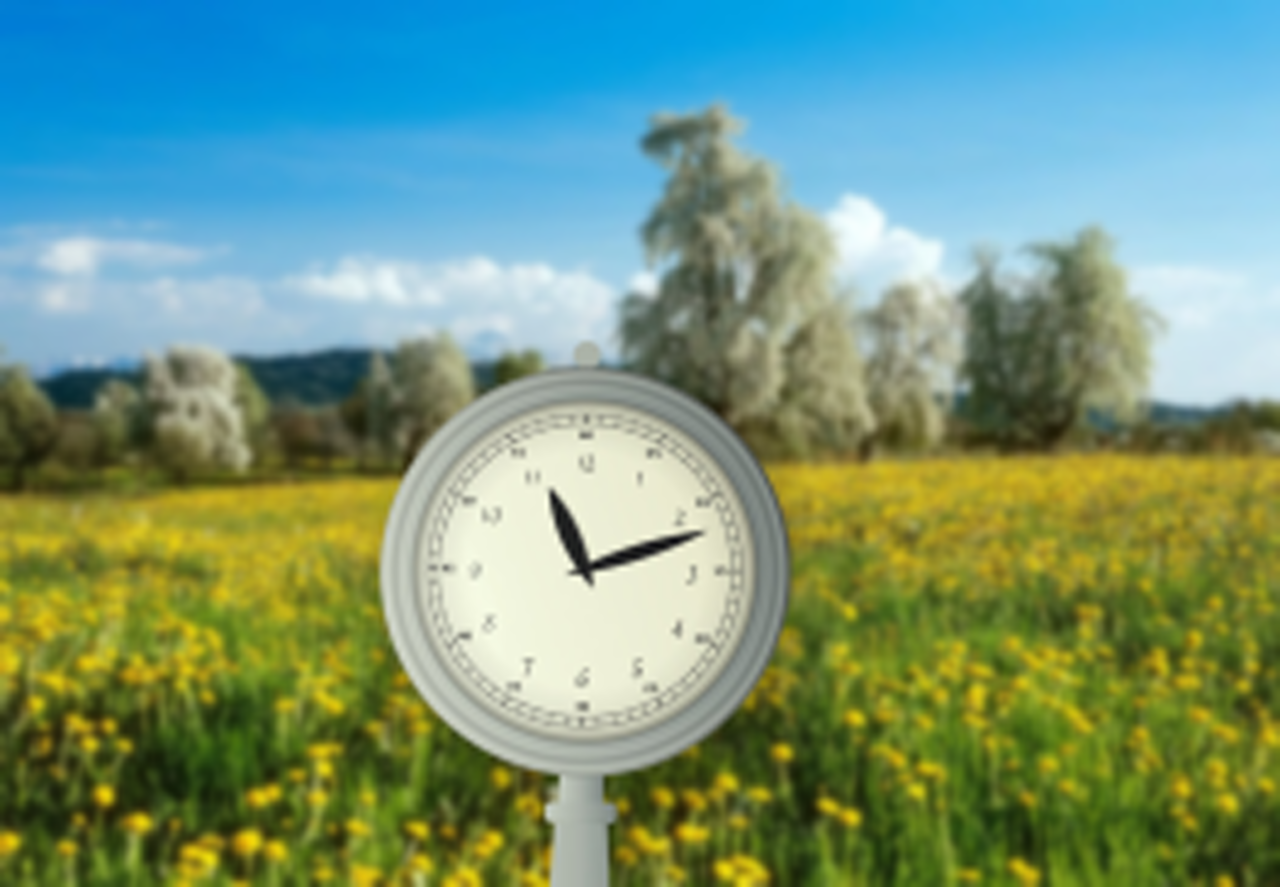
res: 11 h 12 min
